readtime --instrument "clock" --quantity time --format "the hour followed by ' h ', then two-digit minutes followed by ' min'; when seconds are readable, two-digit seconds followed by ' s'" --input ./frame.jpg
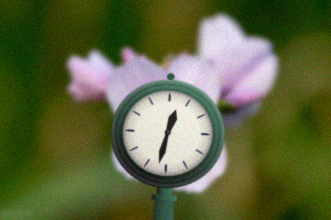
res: 12 h 32 min
